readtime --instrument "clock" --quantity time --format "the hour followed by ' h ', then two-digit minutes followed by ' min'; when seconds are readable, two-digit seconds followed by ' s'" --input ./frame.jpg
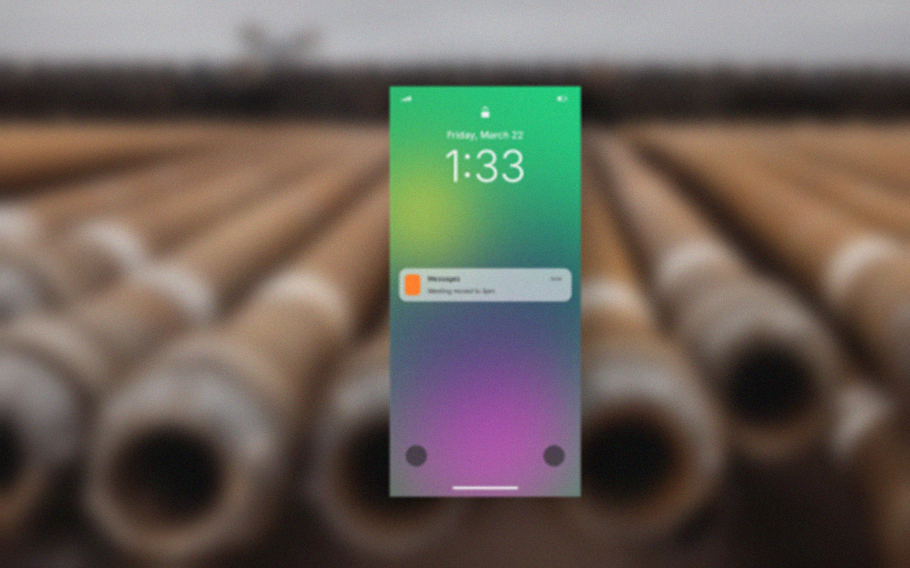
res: 1 h 33 min
